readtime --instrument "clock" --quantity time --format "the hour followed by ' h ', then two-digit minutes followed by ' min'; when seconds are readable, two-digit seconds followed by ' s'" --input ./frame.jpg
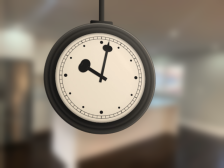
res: 10 h 02 min
